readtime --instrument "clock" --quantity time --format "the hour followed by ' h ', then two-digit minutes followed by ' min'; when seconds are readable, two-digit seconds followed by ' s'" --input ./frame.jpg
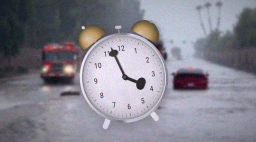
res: 3 h 57 min
